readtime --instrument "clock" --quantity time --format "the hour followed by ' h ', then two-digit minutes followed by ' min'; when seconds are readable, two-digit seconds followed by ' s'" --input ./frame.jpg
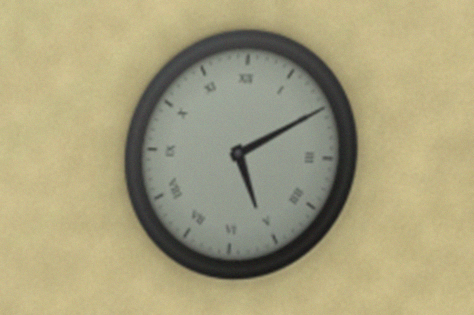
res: 5 h 10 min
